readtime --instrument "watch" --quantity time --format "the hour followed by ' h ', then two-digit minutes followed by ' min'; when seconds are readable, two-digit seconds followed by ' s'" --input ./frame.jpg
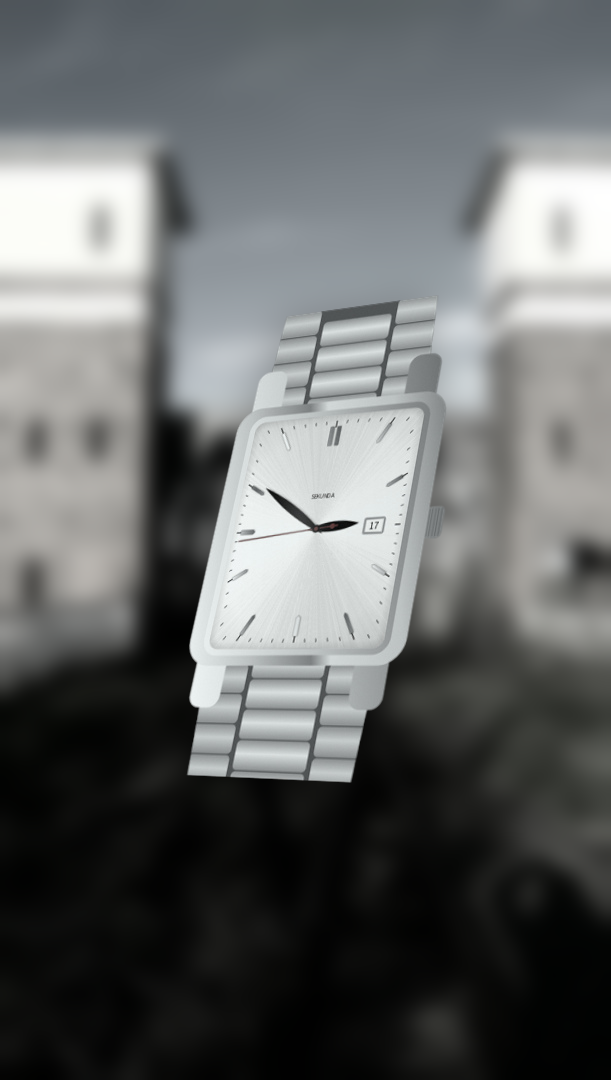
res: 2 h 50 min 44 s
